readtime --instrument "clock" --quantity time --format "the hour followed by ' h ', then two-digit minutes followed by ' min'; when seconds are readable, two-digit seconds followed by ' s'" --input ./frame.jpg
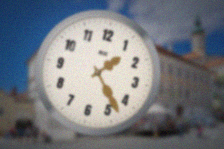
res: 1 h 23 min
